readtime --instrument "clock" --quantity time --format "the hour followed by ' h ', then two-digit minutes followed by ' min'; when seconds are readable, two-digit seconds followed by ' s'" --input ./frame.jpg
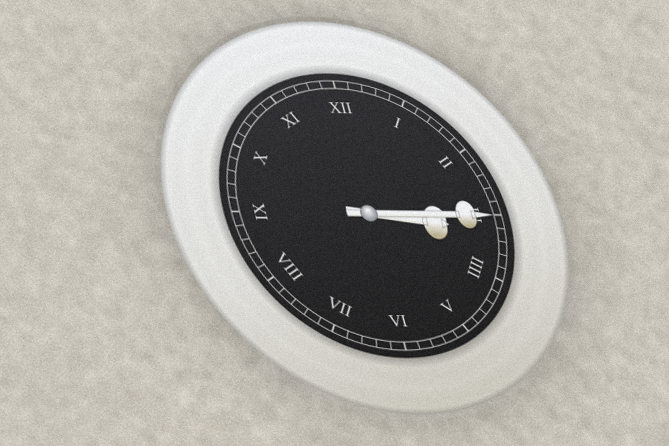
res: 3 h 15 min
